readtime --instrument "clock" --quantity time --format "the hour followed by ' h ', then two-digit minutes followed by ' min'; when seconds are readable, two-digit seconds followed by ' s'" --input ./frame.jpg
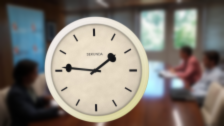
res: 1 h 46 min
